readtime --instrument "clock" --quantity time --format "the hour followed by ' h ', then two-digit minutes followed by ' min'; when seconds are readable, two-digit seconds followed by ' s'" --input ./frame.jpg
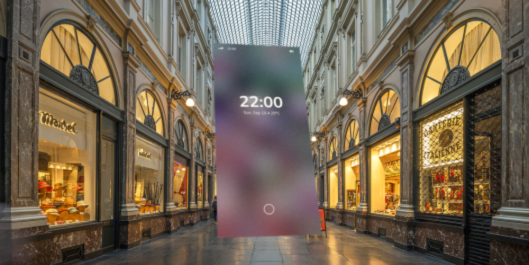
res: 22 h 00 min
